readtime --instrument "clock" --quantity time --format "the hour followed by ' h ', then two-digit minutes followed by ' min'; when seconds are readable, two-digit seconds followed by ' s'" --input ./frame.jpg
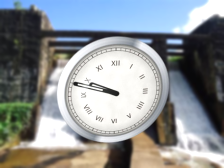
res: 9 h 48 min
